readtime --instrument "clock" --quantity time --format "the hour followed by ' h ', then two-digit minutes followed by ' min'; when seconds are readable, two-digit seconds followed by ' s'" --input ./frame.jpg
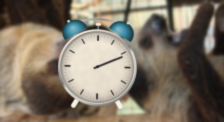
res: 2 h 11 min
